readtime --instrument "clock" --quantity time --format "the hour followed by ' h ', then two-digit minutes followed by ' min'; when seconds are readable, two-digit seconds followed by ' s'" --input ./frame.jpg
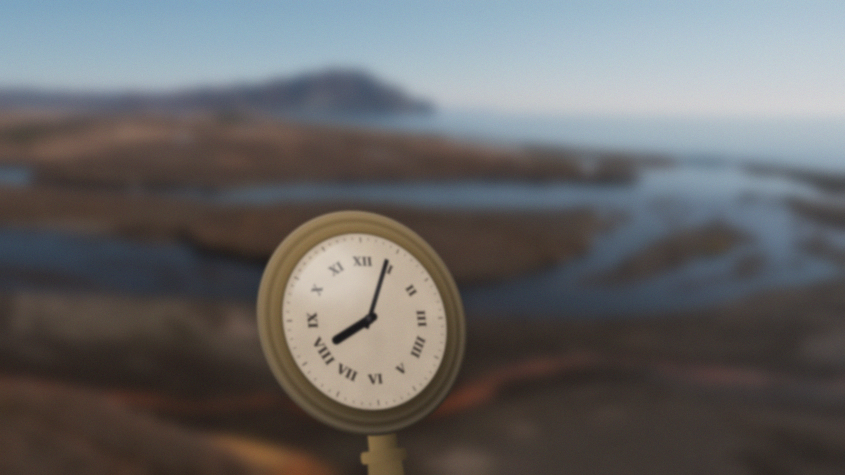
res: 8 h 04 min
